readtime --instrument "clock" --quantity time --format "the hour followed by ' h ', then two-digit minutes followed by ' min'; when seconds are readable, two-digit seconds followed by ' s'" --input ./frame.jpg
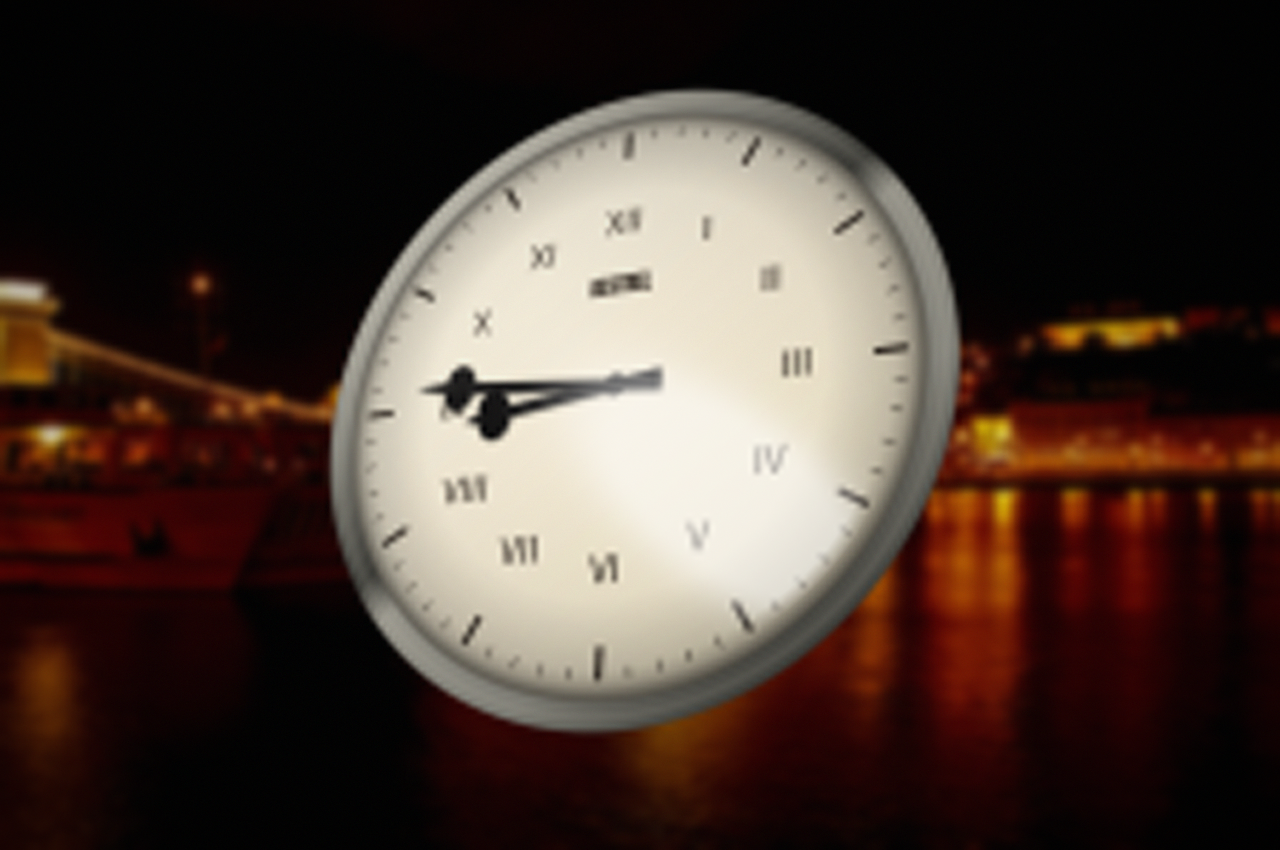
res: 8 h 46 min
